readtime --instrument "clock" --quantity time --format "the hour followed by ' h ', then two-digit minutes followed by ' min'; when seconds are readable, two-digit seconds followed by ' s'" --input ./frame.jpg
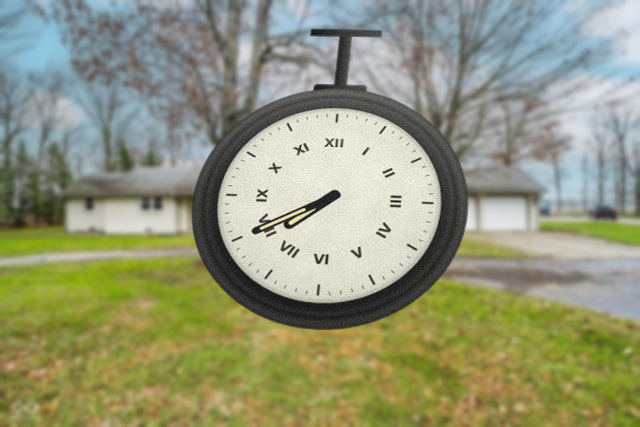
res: 7 h 40 min
